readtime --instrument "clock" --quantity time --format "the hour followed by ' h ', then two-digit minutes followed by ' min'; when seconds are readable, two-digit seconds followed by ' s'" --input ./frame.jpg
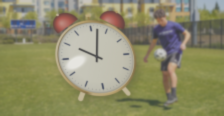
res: 10 h 02 min
